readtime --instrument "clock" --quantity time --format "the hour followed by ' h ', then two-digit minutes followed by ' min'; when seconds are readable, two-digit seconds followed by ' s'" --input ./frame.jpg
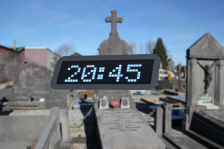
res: 20 h 45 min
